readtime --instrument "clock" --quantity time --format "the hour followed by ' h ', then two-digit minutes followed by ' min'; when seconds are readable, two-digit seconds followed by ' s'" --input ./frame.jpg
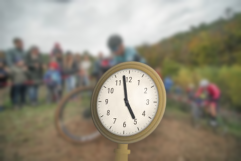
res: 4 h 58 min
